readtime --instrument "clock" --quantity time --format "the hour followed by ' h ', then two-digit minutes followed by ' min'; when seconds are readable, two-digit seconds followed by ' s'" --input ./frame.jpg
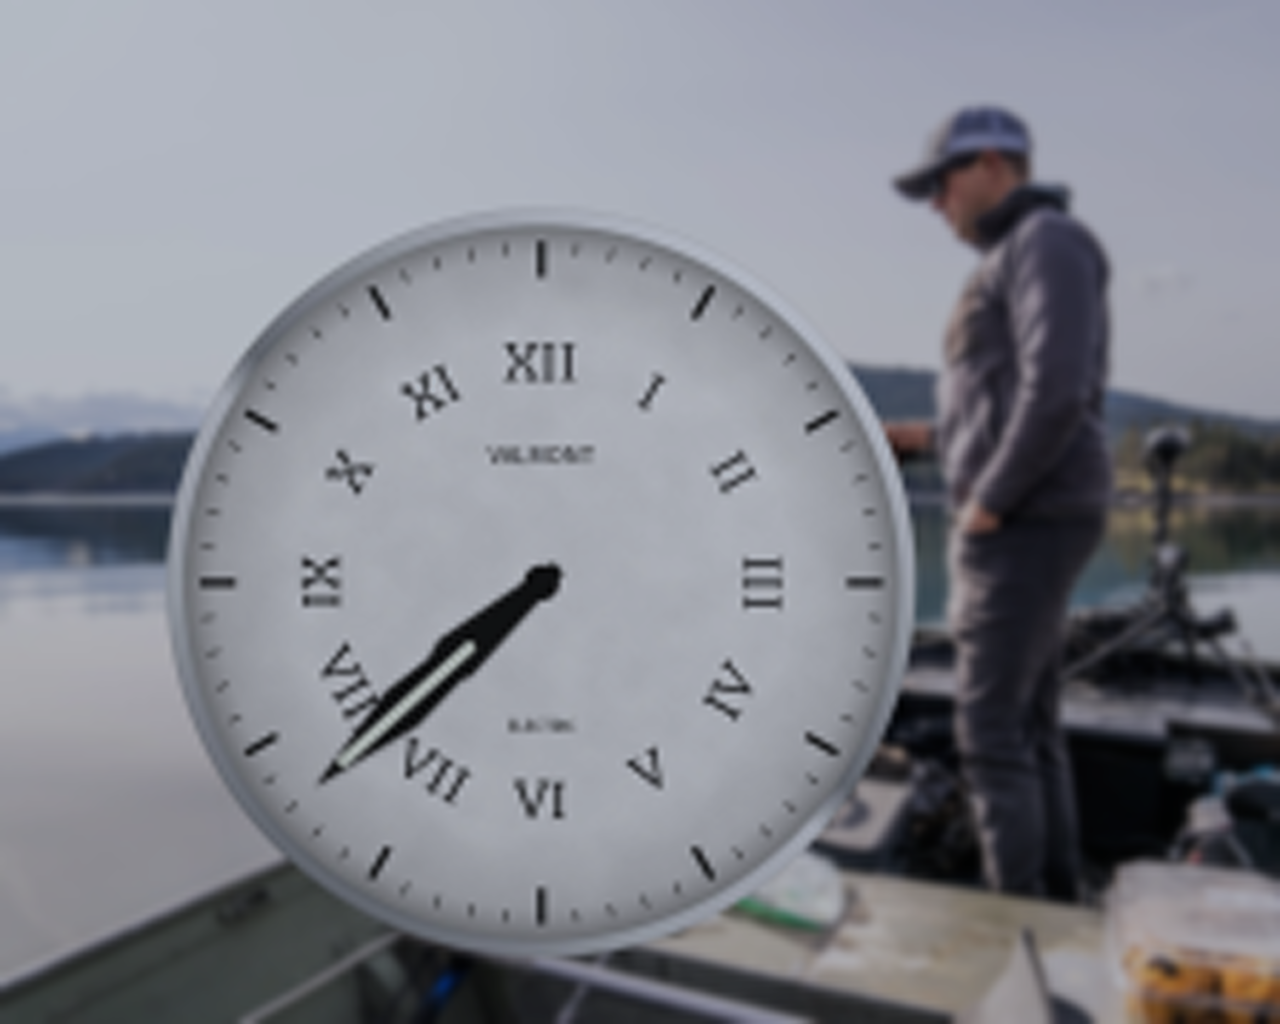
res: 7 h 38 min
